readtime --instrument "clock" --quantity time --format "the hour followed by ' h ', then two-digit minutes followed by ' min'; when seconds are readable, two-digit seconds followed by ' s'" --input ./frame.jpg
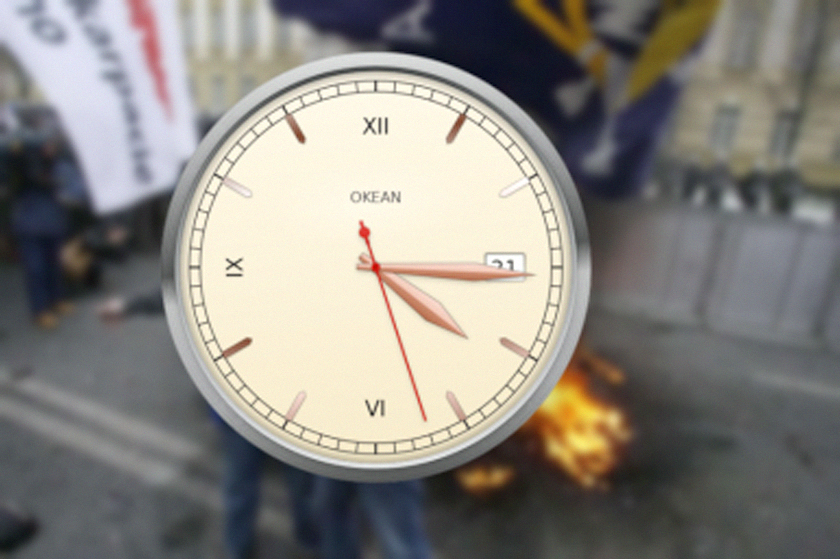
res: 4 h 15 min 27 s
